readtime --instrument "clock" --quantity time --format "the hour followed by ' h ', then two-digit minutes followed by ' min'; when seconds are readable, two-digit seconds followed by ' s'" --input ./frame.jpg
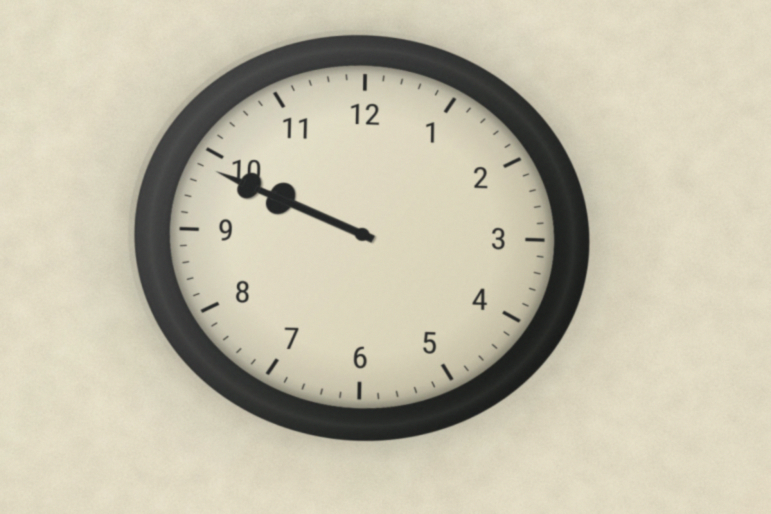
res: 9 h 49 min
